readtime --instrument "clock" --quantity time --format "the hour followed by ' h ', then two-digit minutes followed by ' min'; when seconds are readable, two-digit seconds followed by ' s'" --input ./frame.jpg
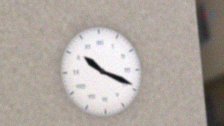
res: 10 h 19 min
